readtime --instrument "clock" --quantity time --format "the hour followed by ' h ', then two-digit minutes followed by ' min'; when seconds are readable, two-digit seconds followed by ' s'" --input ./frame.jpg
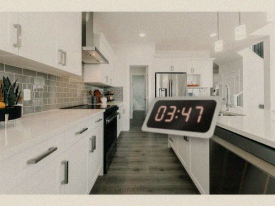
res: 3 h 47 min
